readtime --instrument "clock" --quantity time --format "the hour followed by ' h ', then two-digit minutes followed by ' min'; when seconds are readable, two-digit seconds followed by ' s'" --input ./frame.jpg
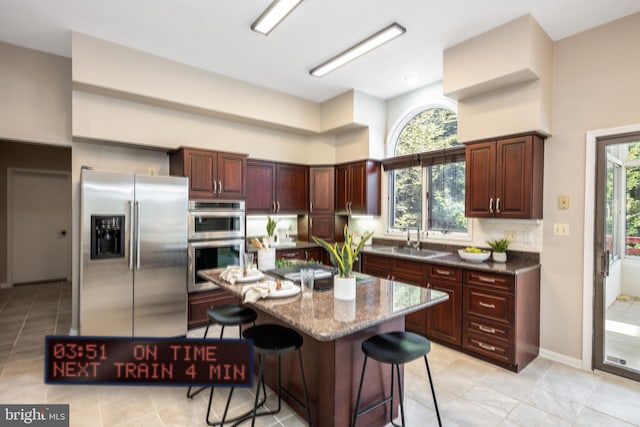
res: 3 h 51 min
